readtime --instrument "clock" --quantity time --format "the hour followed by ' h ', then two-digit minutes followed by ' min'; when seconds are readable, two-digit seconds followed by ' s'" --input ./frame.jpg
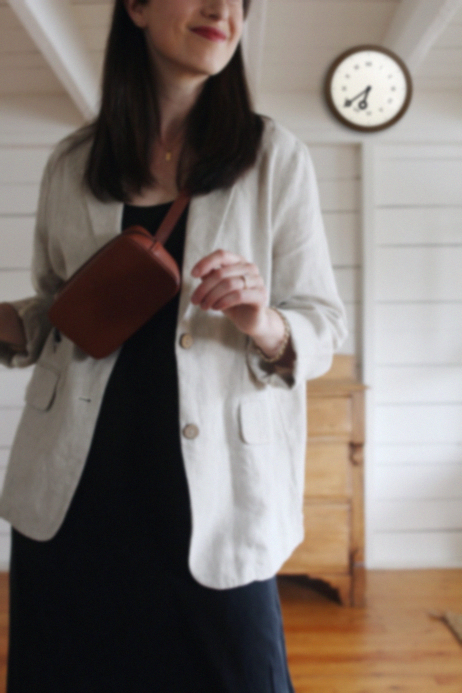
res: 6 h 39 min
